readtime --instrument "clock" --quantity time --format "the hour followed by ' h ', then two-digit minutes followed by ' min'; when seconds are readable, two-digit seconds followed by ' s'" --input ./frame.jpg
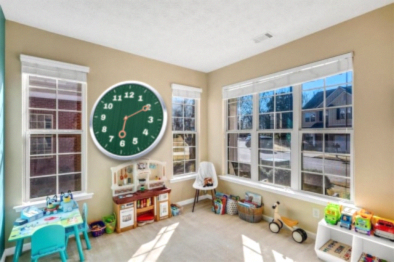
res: 6 h 10 min
